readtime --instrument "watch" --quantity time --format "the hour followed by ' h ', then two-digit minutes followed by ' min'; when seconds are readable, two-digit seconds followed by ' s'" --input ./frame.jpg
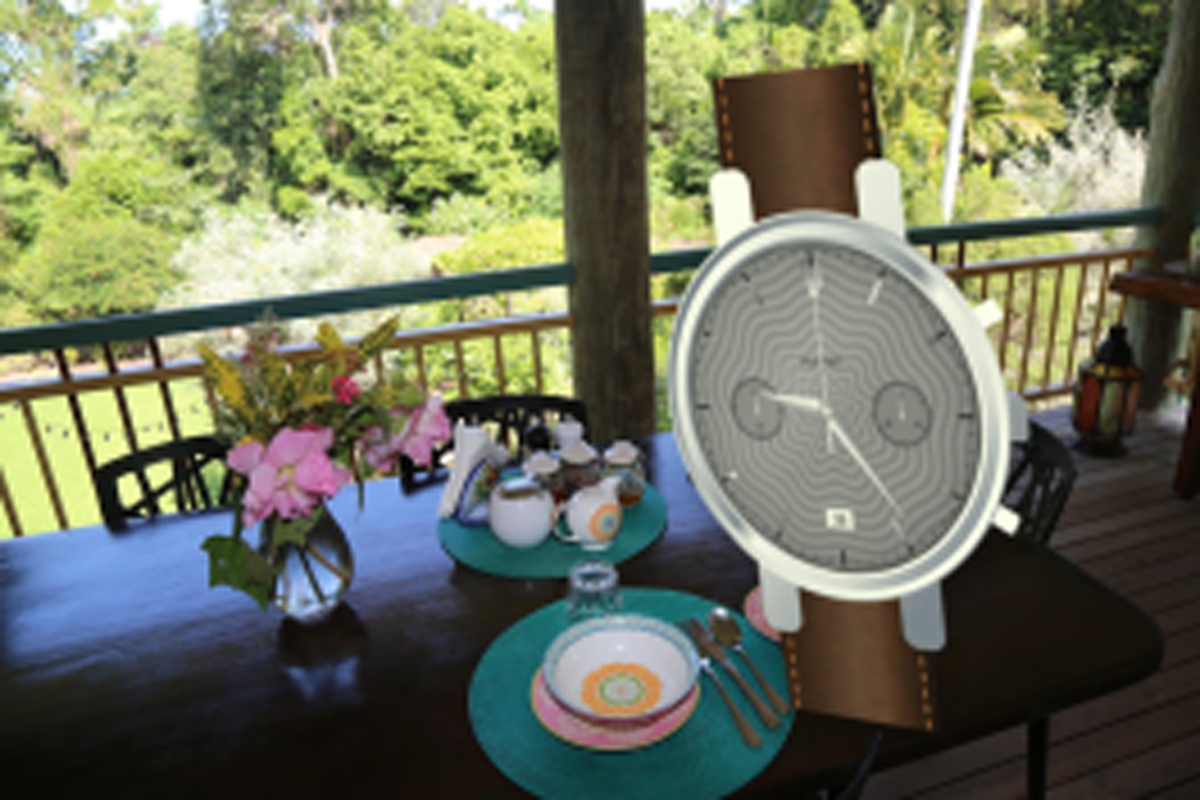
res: 9 h 24 min
